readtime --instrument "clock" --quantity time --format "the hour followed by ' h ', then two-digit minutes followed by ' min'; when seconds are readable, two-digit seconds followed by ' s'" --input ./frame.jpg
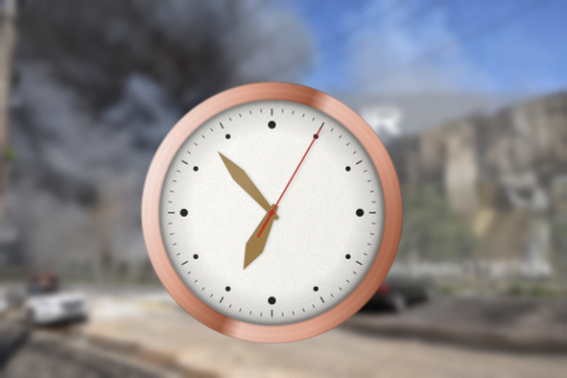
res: 6 h 53 min 05 s
